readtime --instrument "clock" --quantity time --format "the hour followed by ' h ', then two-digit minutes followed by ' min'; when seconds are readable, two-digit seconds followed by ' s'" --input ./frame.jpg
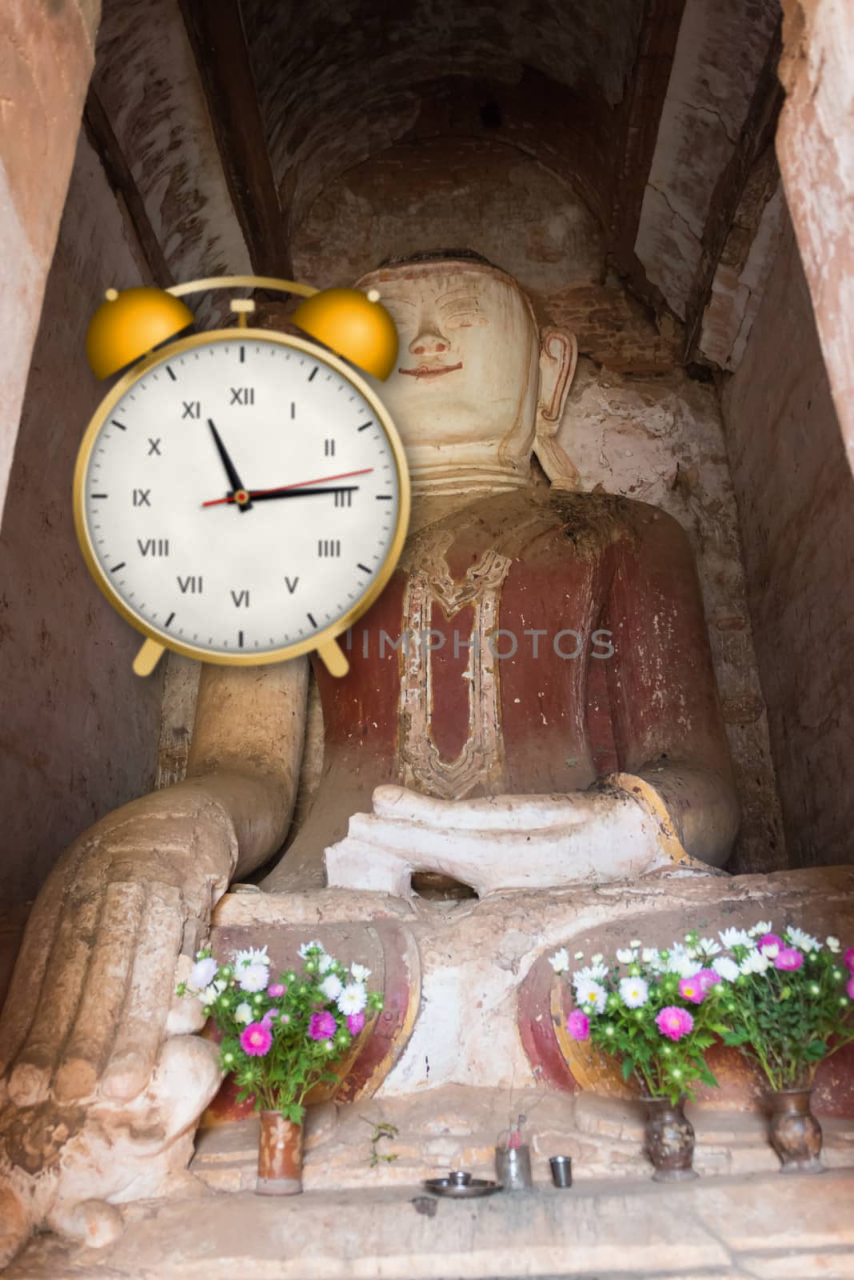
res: 11 h 14 min 13 s
